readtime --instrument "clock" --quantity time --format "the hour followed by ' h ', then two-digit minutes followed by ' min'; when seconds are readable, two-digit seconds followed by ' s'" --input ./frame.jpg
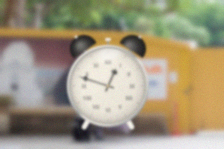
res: 12 h 48 min
